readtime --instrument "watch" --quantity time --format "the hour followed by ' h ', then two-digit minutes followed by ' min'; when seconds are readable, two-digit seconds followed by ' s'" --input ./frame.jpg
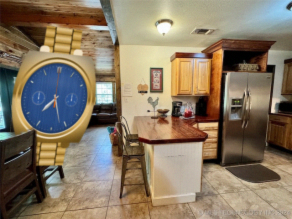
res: 7 h 27 min
